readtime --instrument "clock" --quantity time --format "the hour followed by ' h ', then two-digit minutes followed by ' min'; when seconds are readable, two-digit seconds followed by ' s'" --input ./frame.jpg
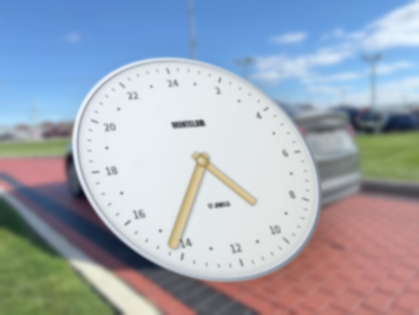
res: 9 h 36 min
